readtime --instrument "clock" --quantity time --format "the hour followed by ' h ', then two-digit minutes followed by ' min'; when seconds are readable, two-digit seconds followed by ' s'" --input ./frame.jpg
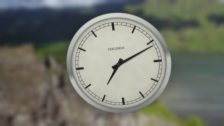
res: 7 h 11 min
